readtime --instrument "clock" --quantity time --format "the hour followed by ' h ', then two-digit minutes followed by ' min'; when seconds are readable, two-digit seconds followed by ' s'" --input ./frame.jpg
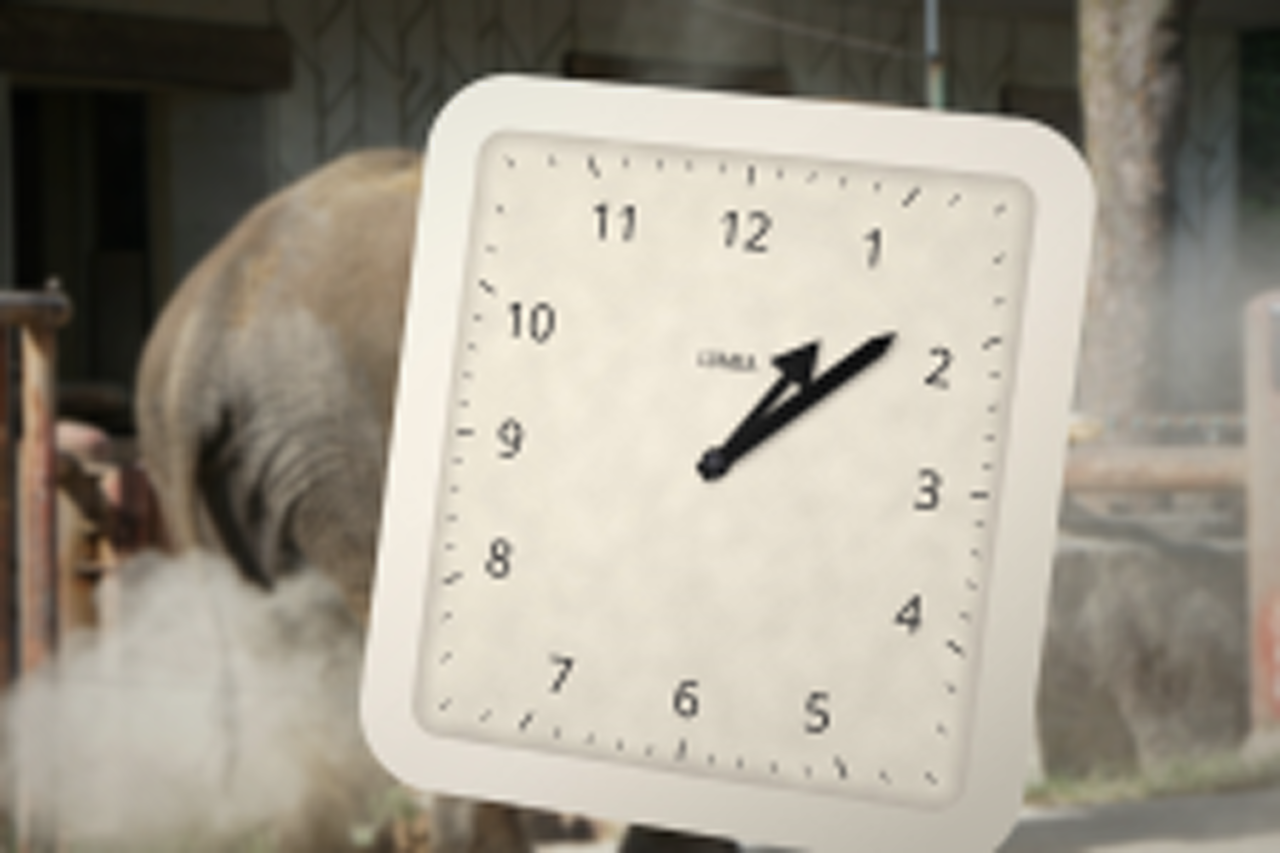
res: 1 h 08 min
